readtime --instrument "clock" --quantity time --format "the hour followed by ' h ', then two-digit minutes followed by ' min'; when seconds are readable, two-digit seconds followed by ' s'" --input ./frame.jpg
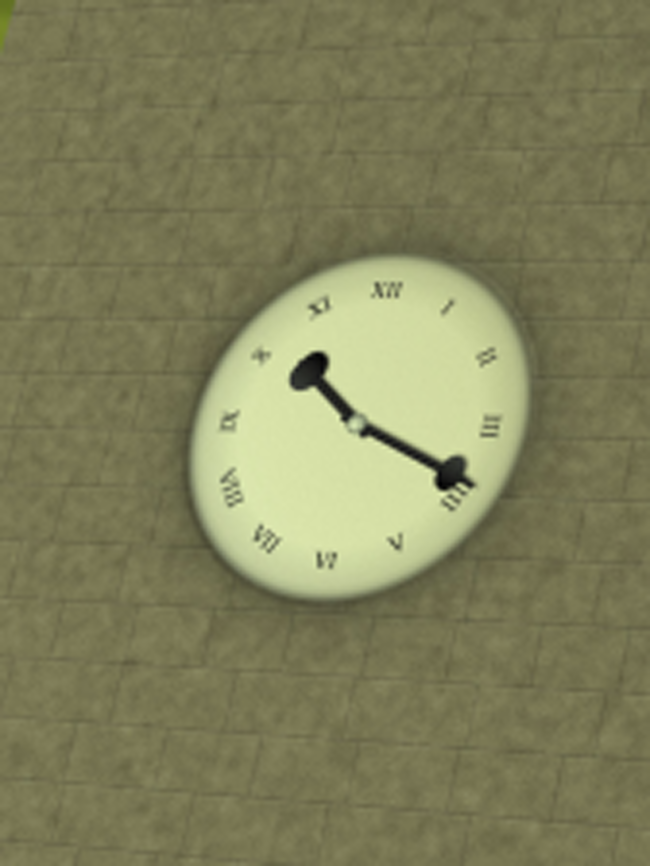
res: 10 h 19 min
